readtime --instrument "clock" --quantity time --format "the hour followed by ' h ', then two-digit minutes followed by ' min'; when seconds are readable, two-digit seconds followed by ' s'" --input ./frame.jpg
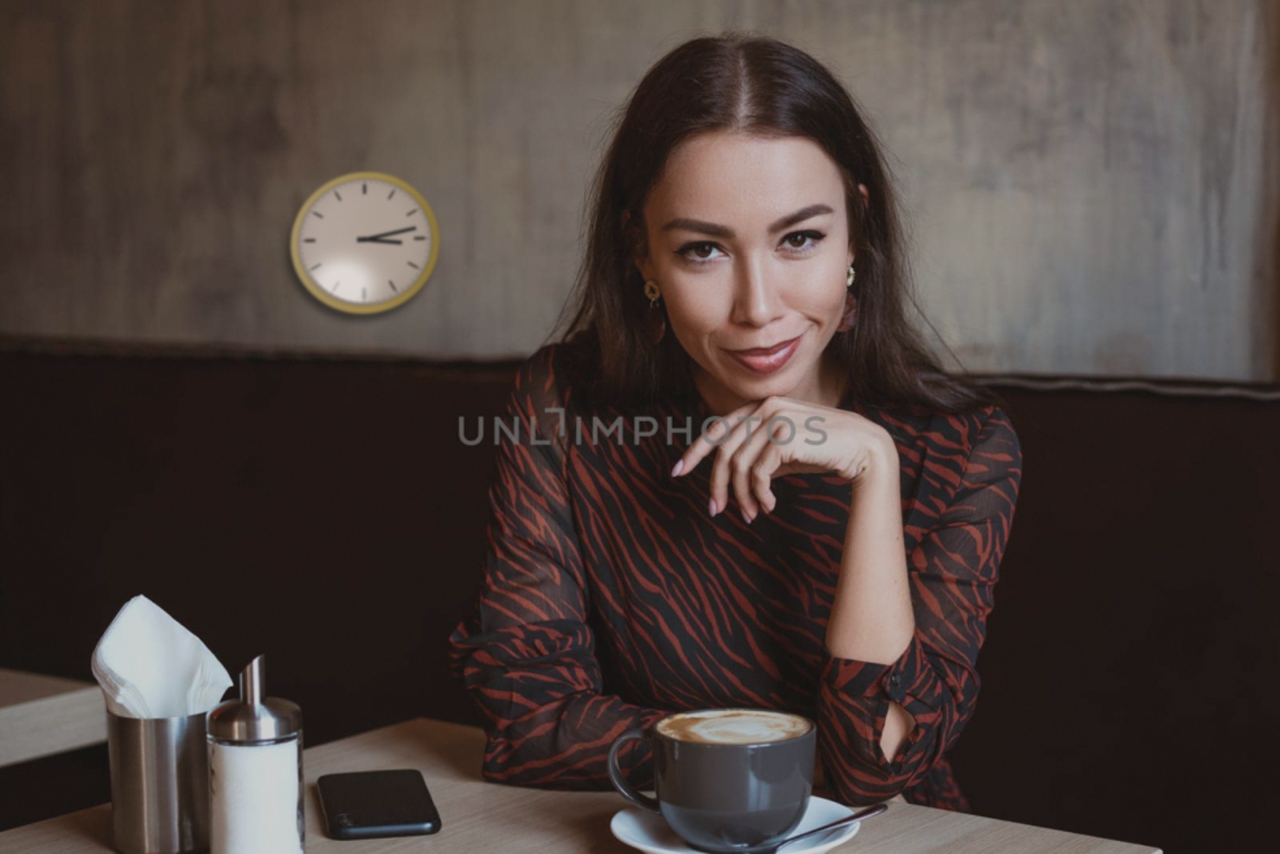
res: 3 h 13 min
